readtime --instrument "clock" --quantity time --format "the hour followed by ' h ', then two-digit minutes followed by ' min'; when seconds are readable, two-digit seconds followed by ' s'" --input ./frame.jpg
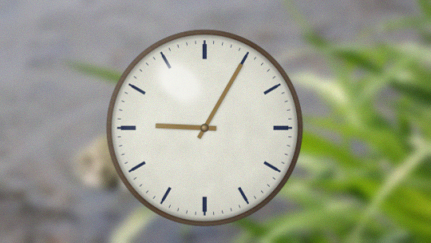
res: 9 h 05 min
